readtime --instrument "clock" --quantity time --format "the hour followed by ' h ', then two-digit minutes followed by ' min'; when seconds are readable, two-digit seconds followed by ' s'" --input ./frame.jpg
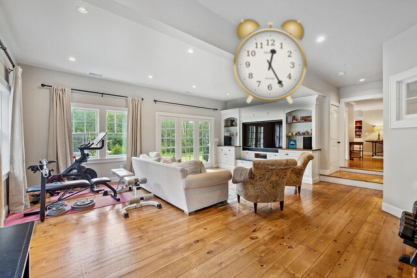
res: 12 h 25 min
